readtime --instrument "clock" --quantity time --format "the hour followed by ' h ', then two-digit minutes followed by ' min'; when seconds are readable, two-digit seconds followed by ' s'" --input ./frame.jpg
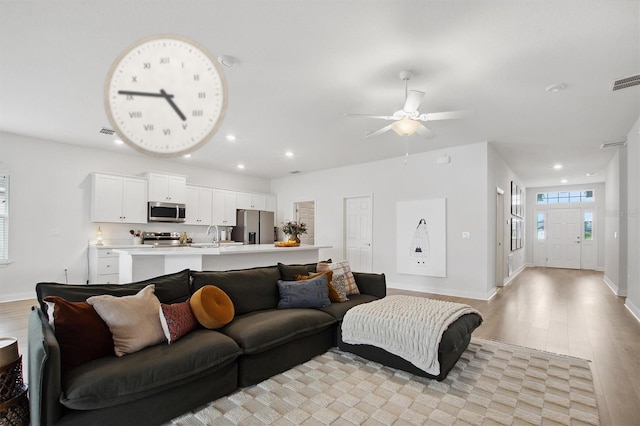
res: 4 h 46 min
